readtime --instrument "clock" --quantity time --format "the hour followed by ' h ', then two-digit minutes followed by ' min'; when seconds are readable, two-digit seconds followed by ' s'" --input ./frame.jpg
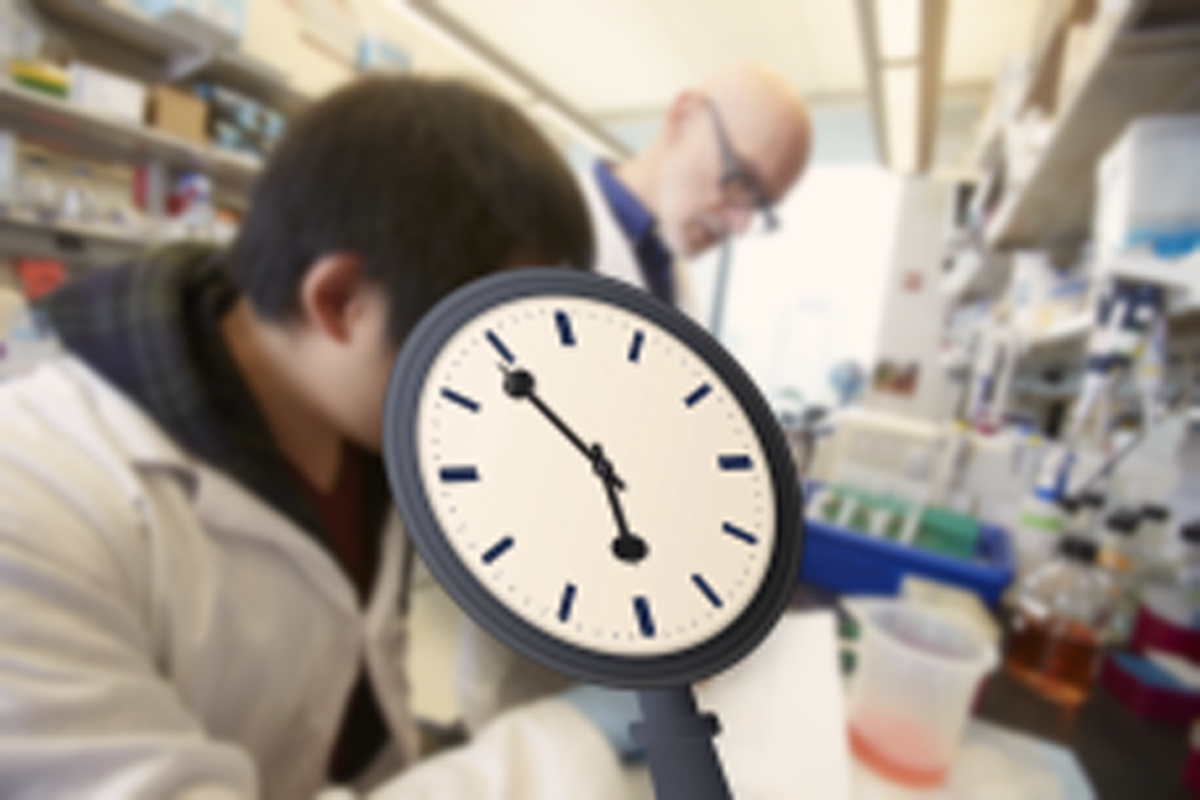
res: 5 h 54 min
